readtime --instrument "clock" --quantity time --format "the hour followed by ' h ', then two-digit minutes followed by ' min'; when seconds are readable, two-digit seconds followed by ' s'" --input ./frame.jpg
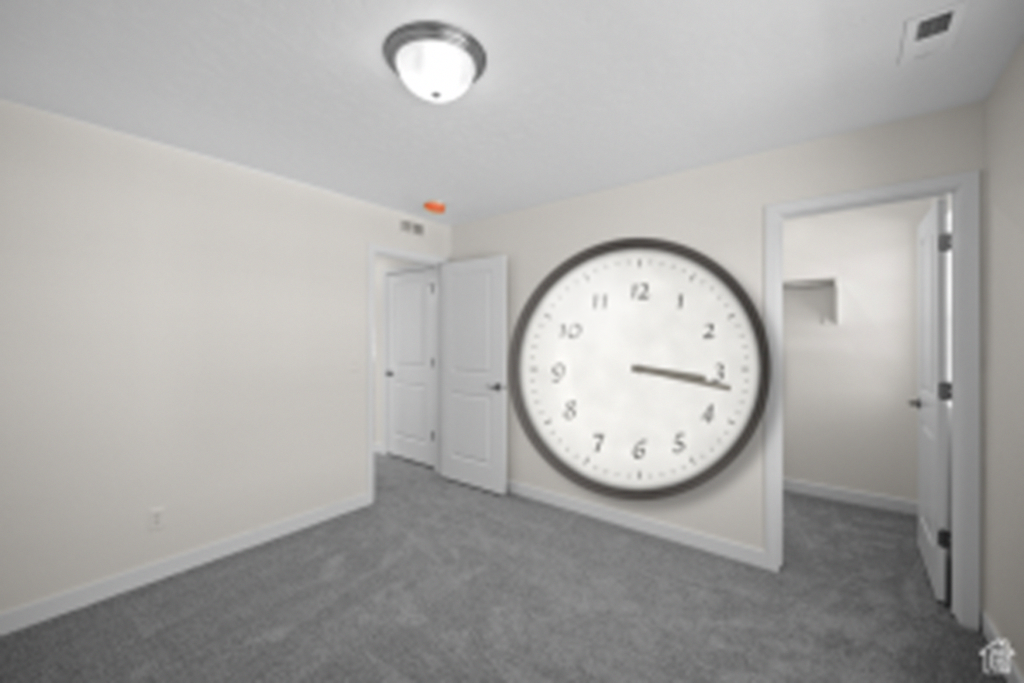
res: 3 h 17 min
